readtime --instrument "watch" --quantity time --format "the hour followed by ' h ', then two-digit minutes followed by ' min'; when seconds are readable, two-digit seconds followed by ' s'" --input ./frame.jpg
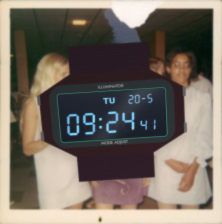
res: 9 h 24 min 41 s
